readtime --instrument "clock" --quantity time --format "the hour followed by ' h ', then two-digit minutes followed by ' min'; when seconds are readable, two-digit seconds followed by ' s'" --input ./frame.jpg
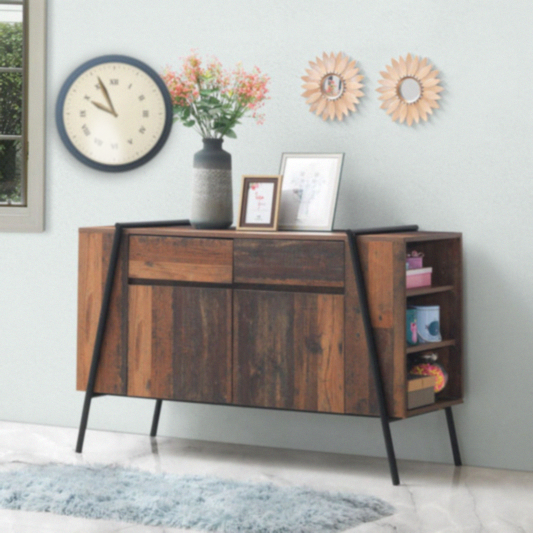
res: 9 h 56 min
